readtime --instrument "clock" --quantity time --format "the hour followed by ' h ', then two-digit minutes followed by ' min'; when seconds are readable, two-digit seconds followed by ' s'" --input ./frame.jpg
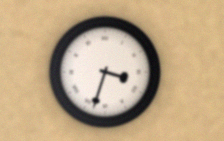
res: 3 h 33 min
